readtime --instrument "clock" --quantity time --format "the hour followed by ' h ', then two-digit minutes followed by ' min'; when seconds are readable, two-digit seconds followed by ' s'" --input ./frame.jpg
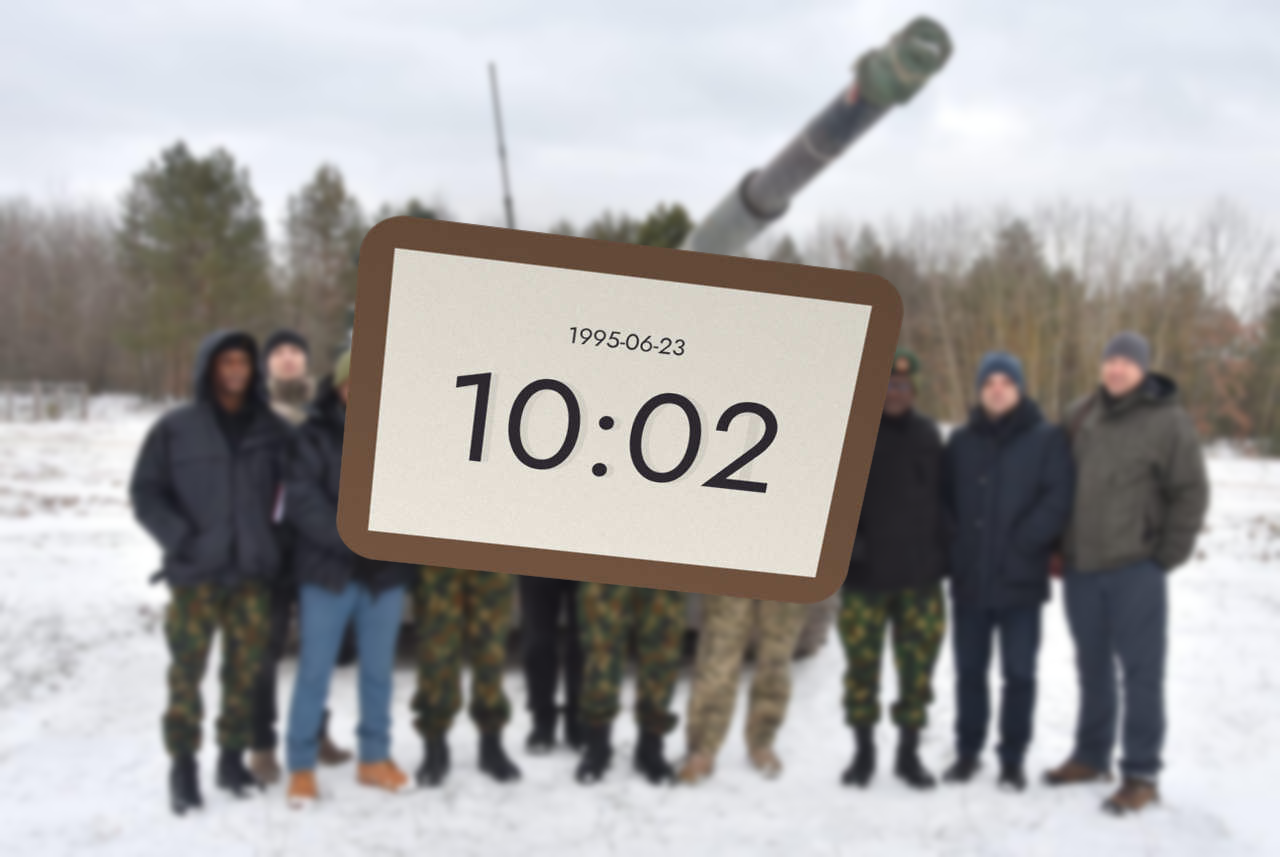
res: 10 h 02 min
